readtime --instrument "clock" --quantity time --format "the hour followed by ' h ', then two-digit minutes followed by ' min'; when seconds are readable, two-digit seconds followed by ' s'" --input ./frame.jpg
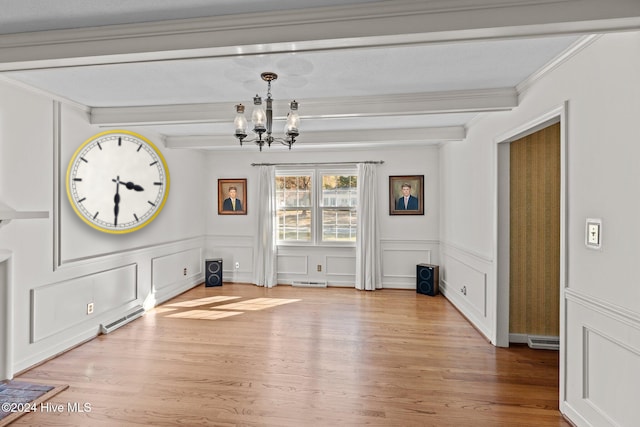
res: 3 h 30 min
